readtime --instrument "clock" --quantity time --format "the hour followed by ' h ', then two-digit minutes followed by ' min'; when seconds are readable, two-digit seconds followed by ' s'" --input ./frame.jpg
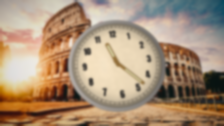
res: 11 h 23 min
